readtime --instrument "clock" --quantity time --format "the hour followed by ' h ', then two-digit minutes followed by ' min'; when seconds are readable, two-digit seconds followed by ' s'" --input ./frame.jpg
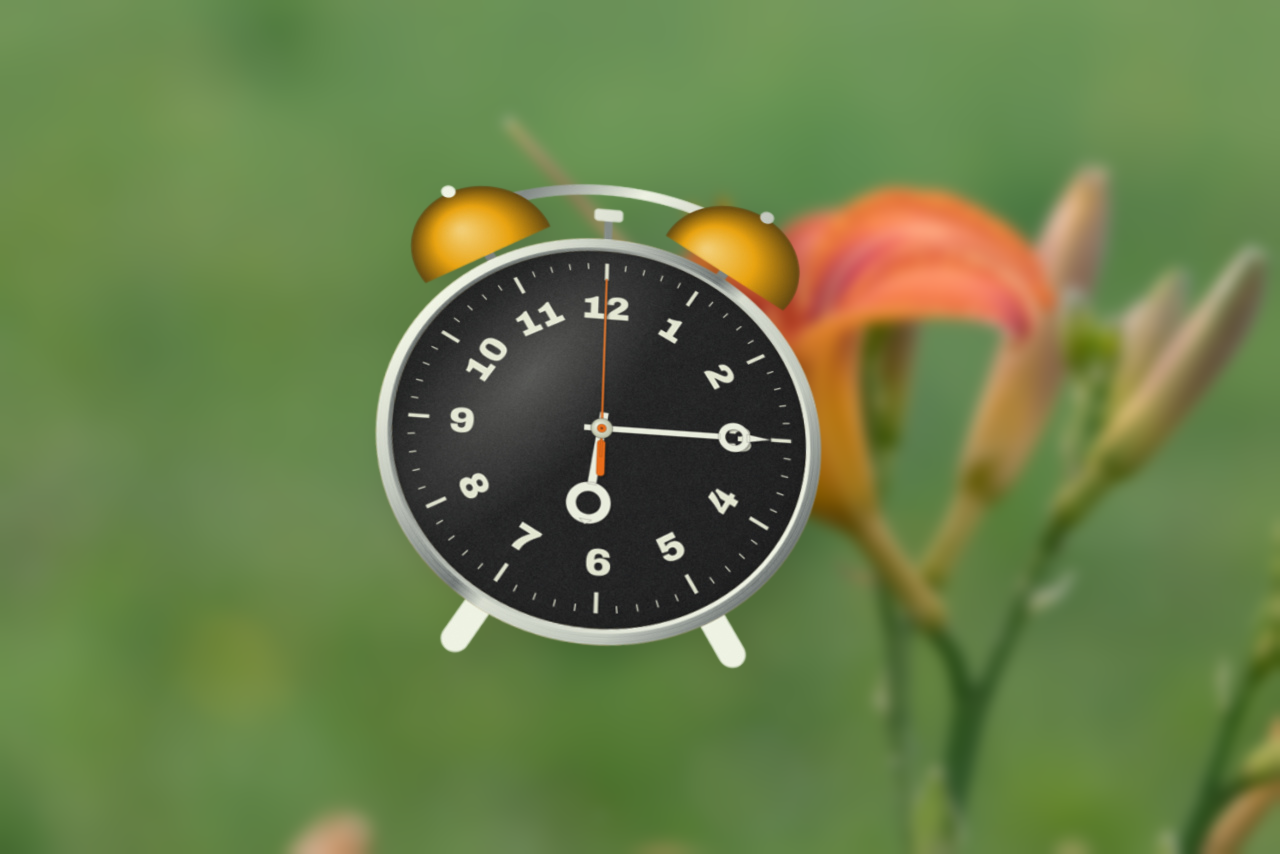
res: 6 h 15 min 00 s
